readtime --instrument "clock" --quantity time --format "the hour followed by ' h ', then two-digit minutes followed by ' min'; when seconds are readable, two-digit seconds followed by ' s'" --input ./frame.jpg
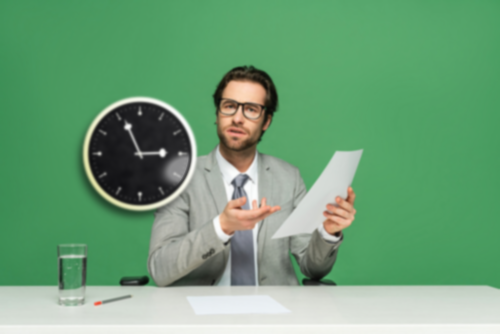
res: 2 h 56 min
